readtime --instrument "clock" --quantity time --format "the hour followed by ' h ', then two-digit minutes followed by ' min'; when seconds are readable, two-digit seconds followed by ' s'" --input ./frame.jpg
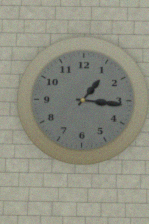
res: 1 h 16 min
